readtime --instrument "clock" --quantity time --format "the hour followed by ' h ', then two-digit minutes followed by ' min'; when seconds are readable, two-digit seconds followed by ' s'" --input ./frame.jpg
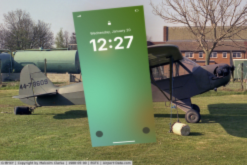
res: 12 h 27 min
